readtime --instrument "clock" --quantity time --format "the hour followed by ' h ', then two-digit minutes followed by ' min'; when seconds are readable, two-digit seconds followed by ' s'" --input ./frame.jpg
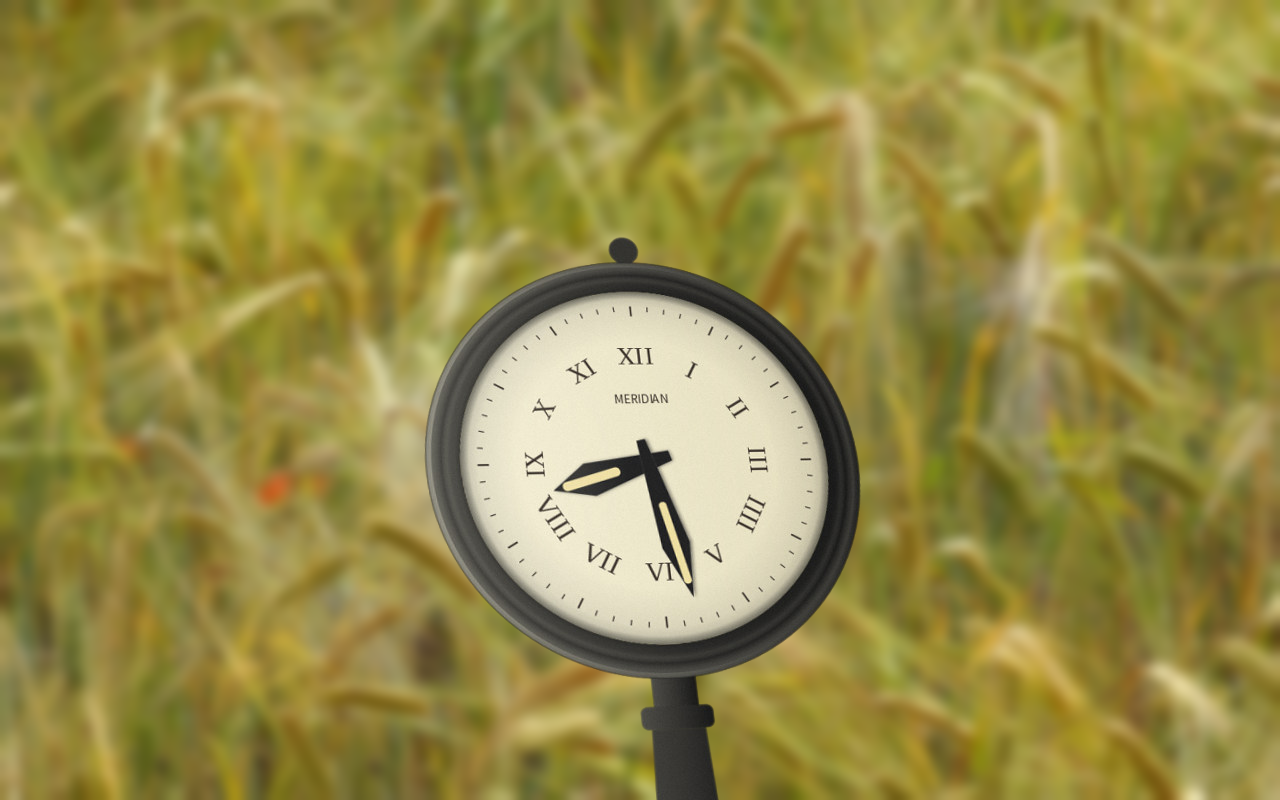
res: 8 h 28 min
